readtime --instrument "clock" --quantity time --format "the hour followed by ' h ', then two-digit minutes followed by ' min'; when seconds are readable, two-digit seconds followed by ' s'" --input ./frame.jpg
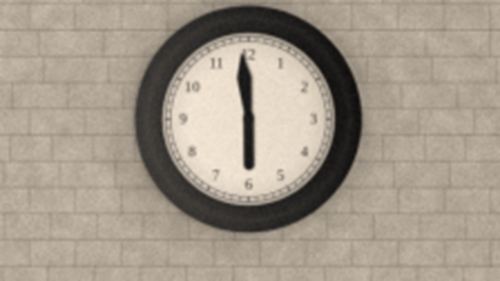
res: 5 h 59 min
